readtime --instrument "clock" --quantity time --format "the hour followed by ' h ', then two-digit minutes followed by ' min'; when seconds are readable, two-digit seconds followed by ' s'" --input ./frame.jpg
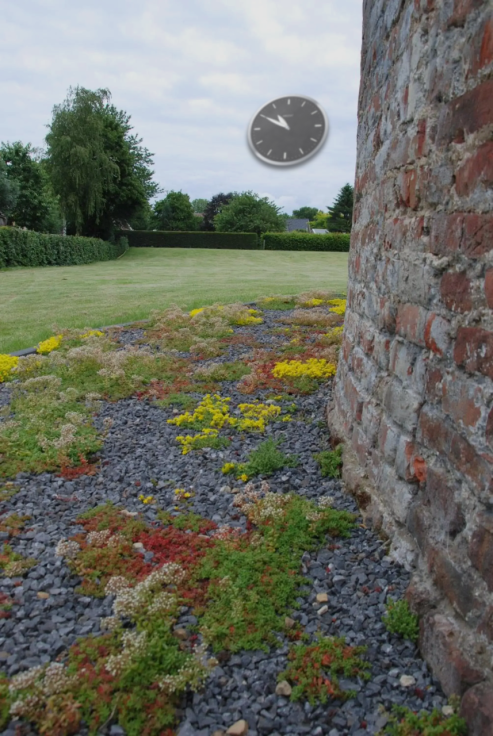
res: 10 h 50 min
